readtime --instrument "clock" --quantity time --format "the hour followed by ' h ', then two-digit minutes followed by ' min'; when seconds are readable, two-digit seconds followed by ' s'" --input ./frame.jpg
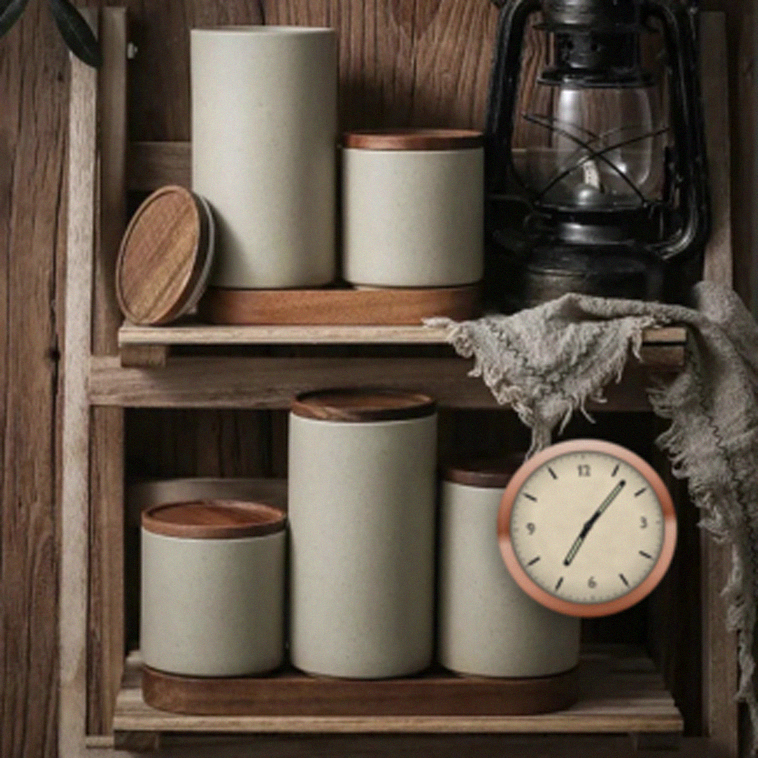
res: 7 h 07 min
